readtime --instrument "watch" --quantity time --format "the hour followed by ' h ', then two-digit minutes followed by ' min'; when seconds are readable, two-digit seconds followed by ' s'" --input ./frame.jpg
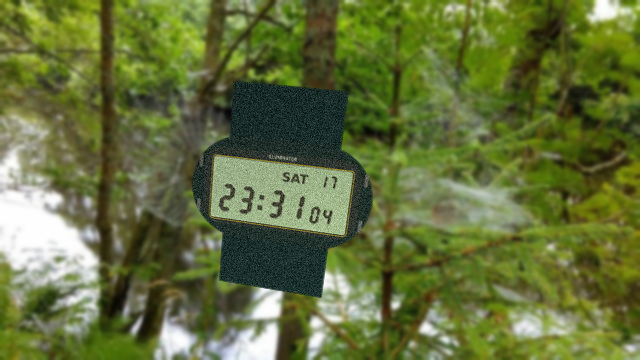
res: 23 h 31 min 04 s
